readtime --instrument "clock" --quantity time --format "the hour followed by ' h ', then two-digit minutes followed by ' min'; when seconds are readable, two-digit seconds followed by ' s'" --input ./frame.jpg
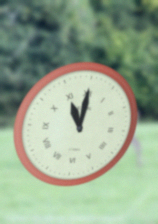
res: 11 h 00 min
